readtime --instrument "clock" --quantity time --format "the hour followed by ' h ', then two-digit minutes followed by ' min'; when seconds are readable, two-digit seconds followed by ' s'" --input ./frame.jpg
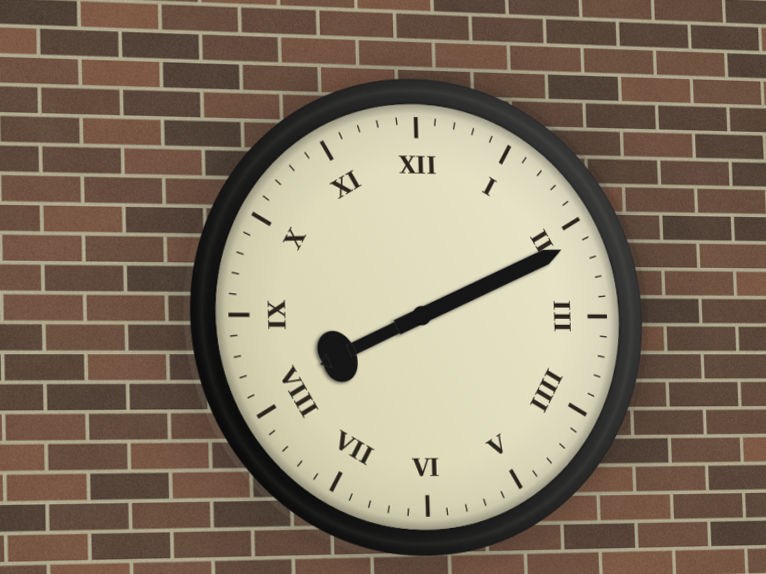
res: 8 h 11 min
